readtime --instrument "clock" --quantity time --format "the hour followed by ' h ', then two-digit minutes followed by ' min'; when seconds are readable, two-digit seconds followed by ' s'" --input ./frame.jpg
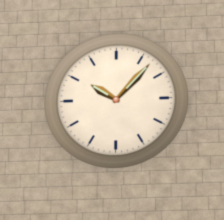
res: 10 h 07 min
